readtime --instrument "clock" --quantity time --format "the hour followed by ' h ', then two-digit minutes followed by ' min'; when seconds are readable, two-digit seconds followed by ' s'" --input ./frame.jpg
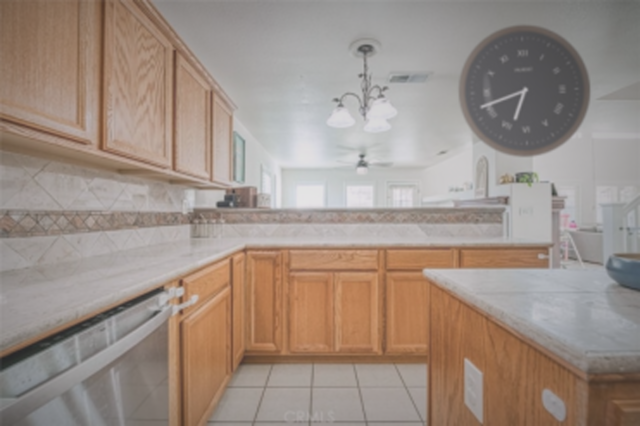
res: 6 h 42 min
